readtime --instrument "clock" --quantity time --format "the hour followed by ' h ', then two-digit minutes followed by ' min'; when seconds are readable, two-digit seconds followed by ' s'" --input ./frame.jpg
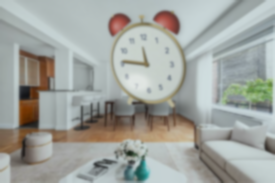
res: 11 h 46 min
